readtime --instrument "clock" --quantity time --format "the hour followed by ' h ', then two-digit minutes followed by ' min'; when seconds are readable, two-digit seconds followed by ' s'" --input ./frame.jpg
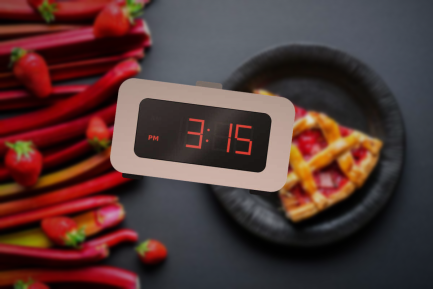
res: 3 h 15 min
